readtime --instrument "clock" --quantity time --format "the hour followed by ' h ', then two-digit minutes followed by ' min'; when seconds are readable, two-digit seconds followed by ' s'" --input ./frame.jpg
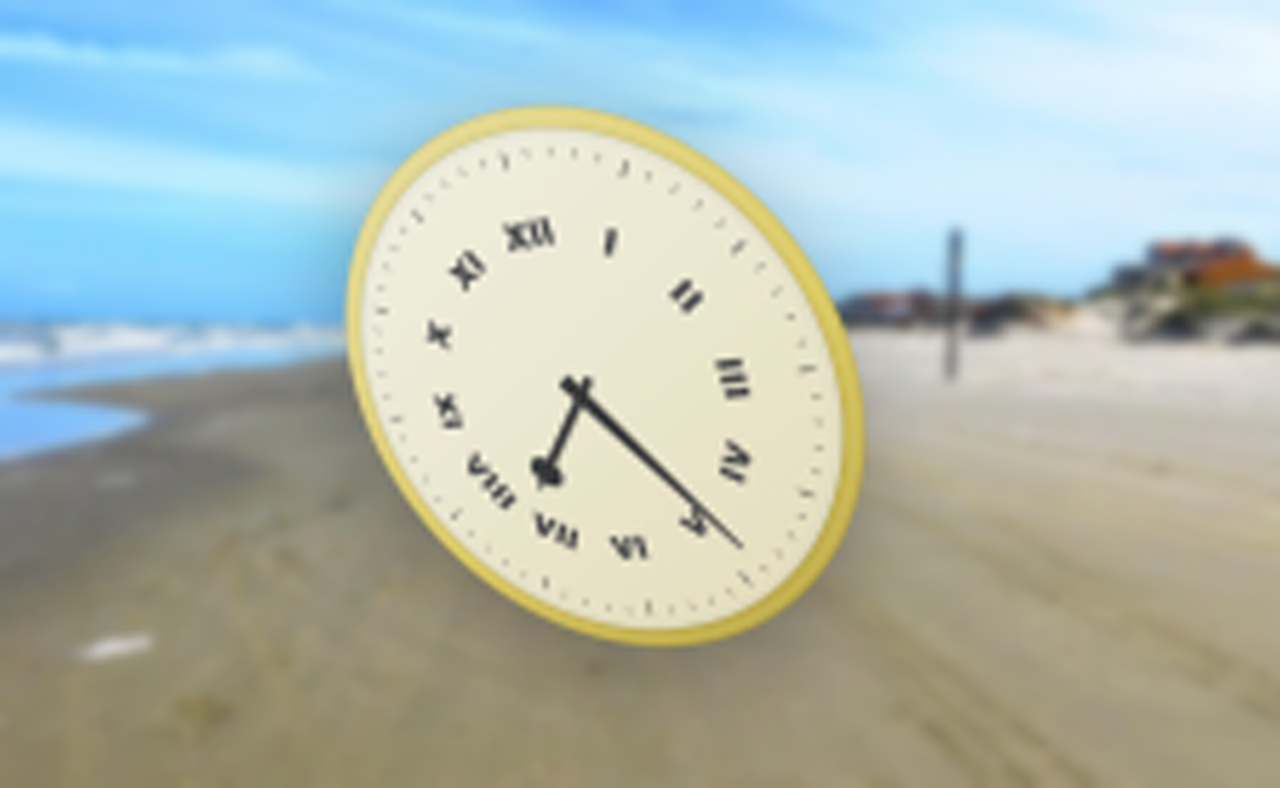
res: 7 h 24 min
